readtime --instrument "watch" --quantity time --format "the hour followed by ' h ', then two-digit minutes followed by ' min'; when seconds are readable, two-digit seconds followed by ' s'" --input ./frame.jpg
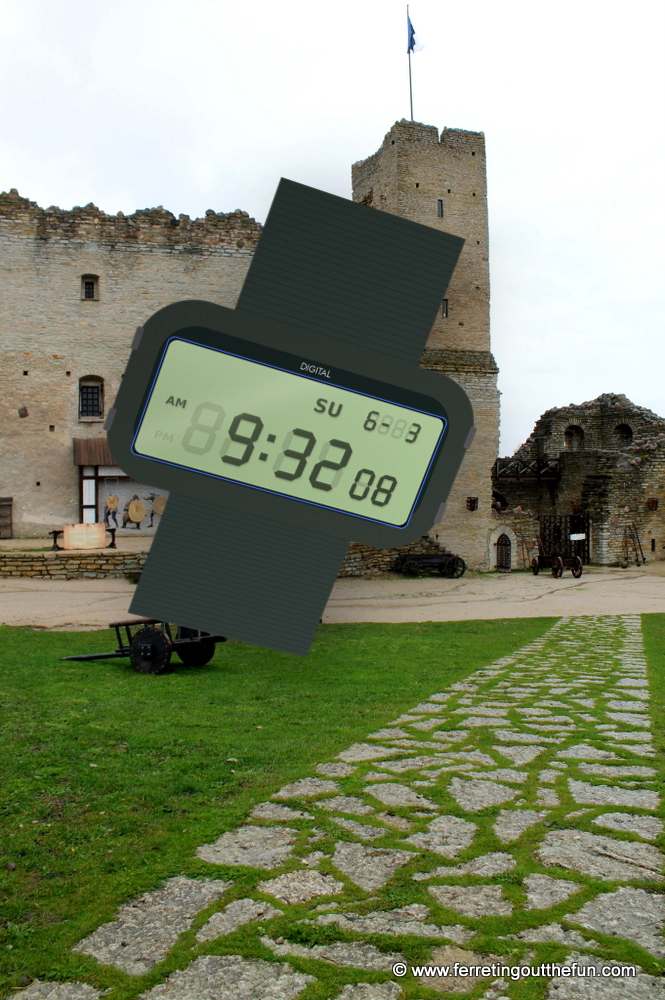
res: 9 h 32 min 08 s
